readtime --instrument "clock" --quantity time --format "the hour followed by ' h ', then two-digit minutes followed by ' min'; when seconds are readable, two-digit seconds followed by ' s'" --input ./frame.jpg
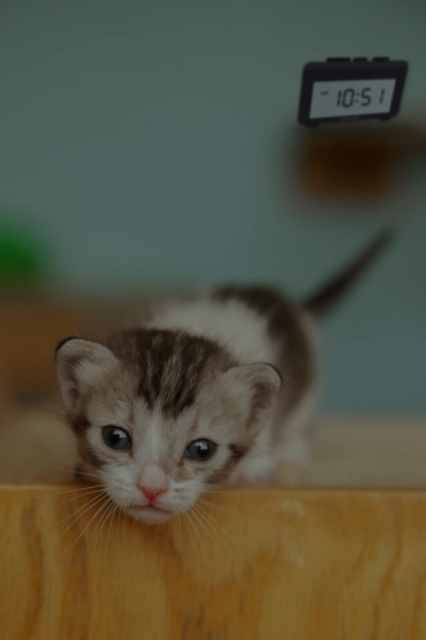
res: 10 h 51 min
